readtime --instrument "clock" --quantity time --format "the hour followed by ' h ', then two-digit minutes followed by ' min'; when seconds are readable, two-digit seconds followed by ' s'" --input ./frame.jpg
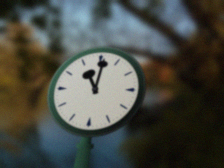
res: 11 h 01 min
